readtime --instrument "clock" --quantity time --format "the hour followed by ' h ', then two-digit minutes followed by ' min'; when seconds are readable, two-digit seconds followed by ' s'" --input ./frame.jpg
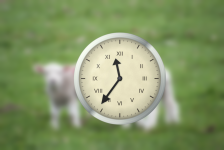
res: 11 h 36 min
